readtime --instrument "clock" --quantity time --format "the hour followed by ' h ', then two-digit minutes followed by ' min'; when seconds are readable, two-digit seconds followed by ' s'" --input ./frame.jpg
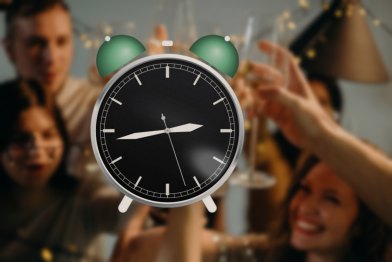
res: 2 h 43 min 27 s
